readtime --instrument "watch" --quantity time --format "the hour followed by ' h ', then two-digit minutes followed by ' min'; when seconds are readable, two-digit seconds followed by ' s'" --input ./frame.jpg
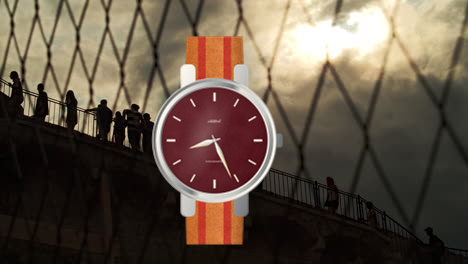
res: 8 h 26 min
